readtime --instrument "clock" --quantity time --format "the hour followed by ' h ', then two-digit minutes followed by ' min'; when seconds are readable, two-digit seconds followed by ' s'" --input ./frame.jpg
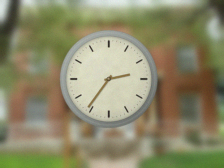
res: 2 h 36 min
